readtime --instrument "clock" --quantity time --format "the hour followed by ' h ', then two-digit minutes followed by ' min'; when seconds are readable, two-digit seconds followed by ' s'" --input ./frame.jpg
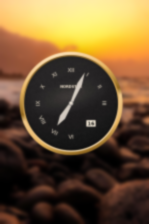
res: 7 h 04 min
